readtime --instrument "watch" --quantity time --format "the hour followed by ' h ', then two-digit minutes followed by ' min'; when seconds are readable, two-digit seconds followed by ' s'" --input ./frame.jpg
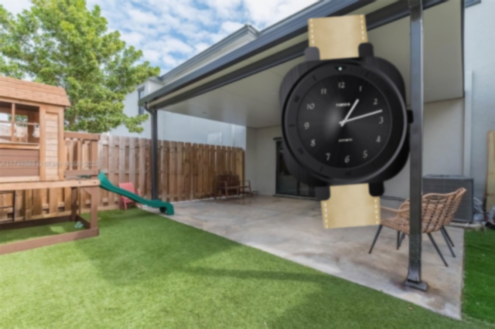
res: 1 h 13 min
